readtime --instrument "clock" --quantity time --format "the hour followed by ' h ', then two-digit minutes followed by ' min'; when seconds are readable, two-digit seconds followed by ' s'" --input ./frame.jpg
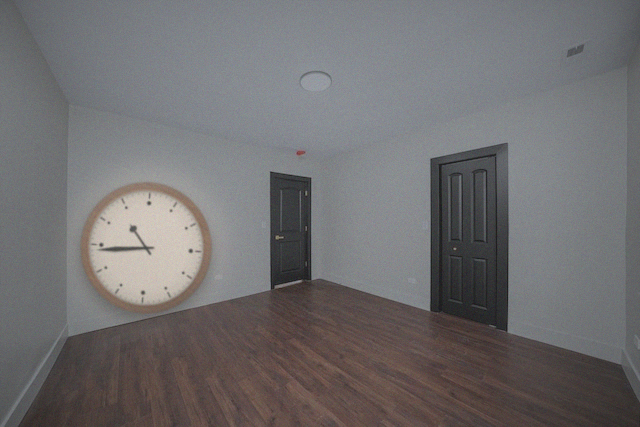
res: 10 h 44 min
